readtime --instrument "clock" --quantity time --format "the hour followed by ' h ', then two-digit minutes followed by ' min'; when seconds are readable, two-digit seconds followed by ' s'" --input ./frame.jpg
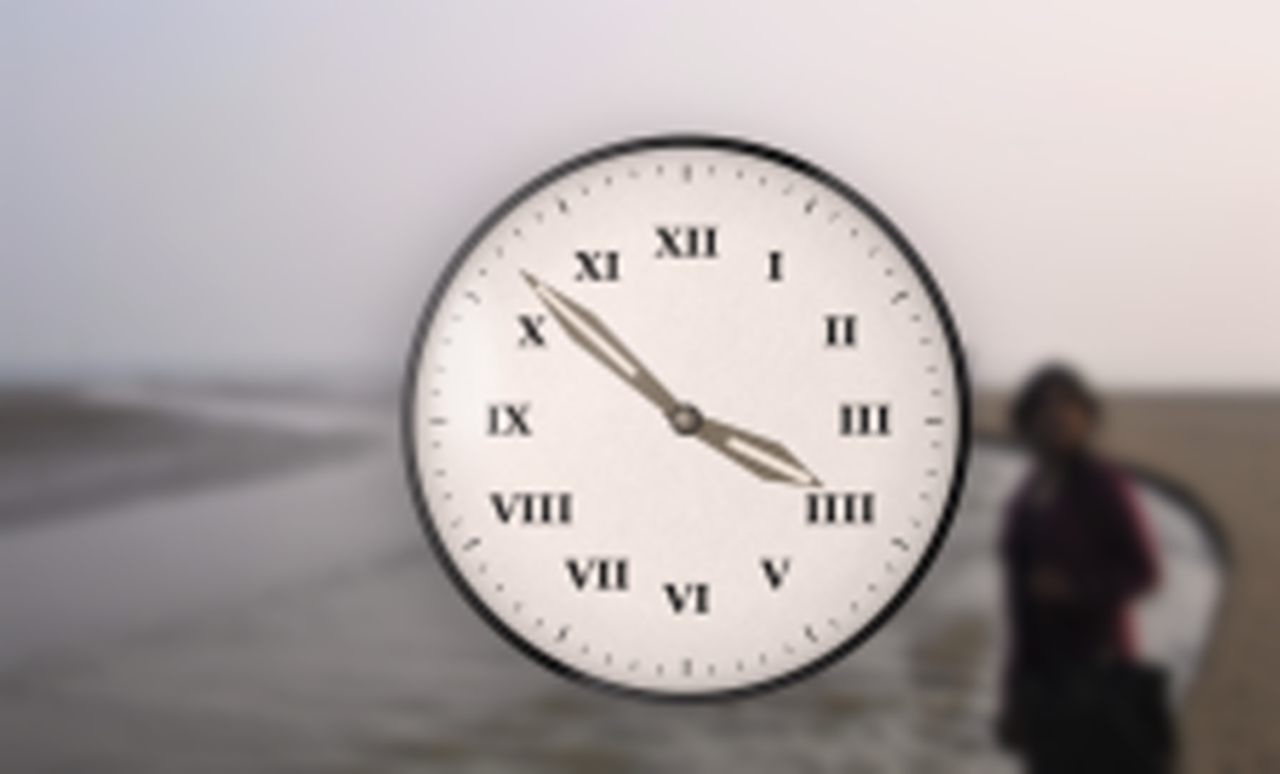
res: 3 h 52 min
